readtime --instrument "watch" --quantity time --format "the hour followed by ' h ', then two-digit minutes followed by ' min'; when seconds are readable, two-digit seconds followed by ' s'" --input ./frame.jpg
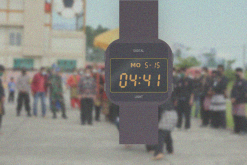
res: 4 h 41 min
